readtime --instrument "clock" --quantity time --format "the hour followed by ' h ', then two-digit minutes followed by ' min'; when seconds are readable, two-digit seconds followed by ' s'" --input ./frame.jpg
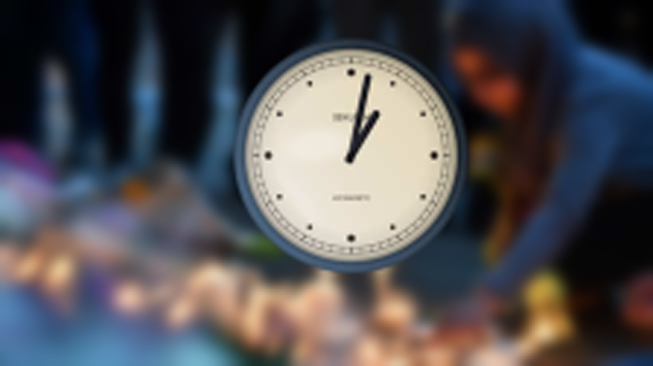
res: 1 h 02 min
